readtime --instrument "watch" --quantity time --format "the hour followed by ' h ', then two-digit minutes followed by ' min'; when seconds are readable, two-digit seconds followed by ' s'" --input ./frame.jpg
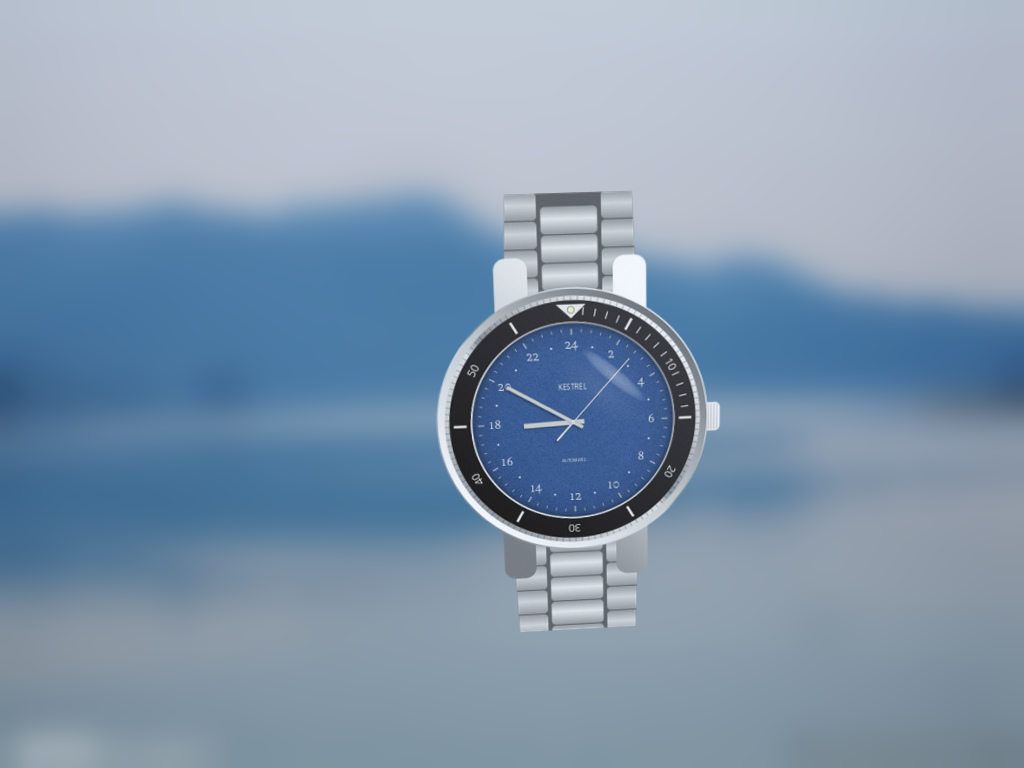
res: 17 h 50 min 07 s
